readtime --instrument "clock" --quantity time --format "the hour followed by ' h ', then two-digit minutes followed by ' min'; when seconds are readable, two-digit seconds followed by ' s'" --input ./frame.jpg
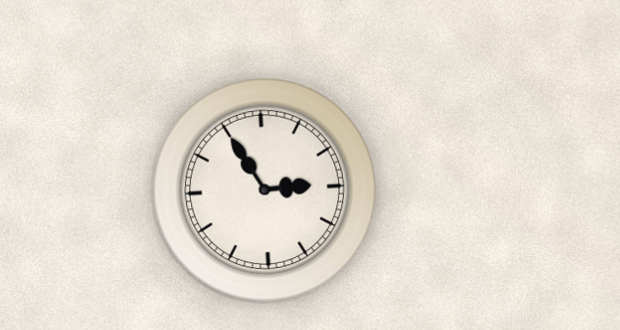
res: 2 h 55 min
